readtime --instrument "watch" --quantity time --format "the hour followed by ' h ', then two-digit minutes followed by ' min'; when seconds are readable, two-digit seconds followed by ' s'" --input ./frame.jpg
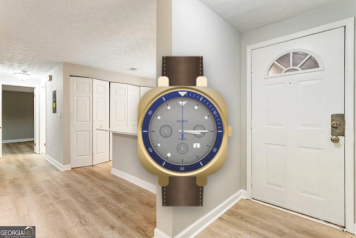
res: 3 h 15 min
